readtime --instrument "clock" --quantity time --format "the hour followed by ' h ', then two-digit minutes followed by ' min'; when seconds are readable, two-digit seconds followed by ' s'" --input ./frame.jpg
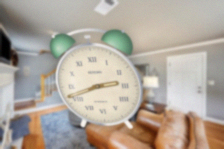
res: 2 h 42 min
